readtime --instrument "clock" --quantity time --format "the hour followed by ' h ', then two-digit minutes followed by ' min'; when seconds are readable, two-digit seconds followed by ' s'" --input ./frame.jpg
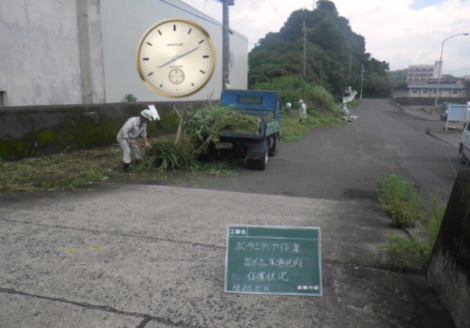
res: 8 h 11 min
